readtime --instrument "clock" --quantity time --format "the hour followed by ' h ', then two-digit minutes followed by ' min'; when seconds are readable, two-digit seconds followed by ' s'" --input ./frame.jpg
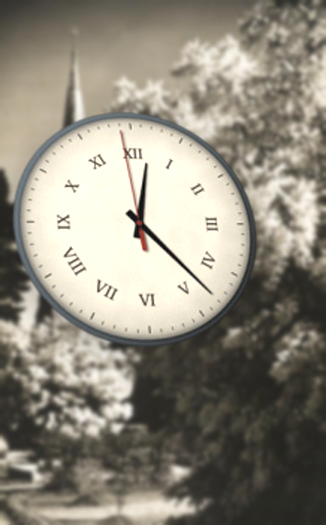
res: 12 h 22 min 59 s
